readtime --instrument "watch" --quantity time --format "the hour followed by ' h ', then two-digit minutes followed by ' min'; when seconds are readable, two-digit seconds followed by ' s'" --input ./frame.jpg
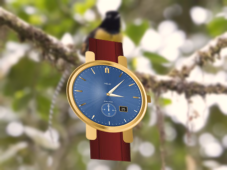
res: 3 h 07 min
